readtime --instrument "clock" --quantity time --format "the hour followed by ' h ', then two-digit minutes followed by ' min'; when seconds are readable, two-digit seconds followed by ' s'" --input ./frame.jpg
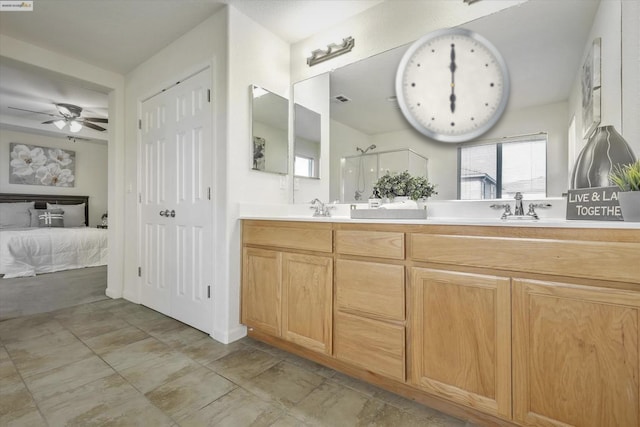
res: 6 h 00 min
